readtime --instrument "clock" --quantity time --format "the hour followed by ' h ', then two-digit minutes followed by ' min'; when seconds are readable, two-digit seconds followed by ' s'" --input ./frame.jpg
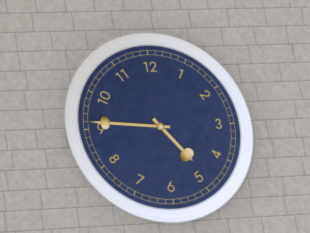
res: 4 h 46 min
